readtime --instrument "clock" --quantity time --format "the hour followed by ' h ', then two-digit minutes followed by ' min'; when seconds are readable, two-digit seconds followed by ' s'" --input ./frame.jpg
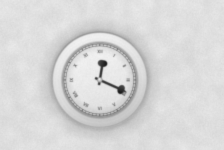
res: 12 h 19 min
